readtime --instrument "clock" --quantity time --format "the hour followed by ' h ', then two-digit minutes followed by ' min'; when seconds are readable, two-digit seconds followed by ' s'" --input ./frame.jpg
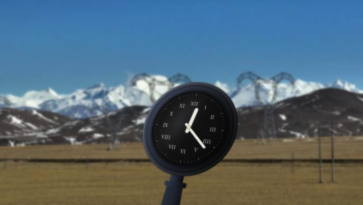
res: 12 h 22 min
